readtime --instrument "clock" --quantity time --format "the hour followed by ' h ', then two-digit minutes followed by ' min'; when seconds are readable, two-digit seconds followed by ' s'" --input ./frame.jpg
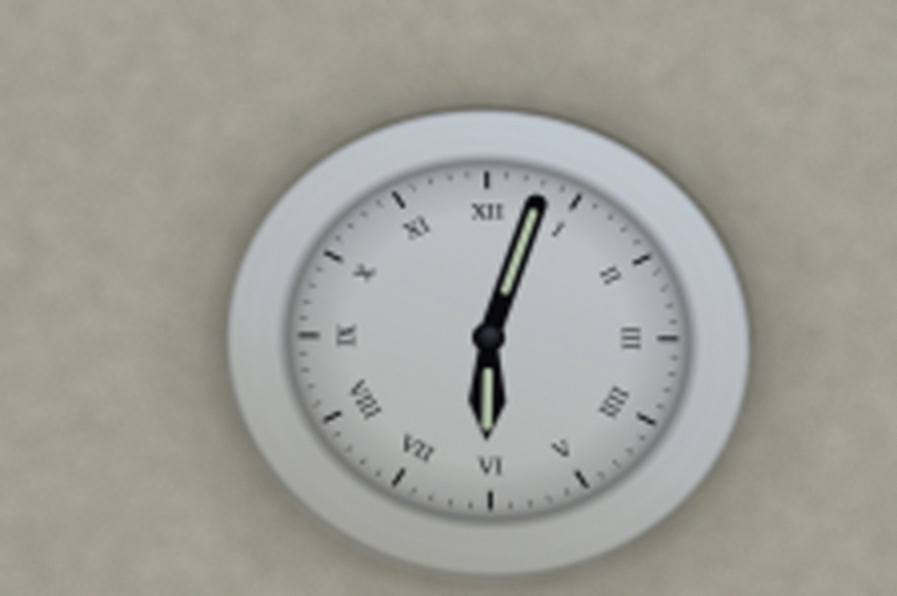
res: 6 h 03 min
